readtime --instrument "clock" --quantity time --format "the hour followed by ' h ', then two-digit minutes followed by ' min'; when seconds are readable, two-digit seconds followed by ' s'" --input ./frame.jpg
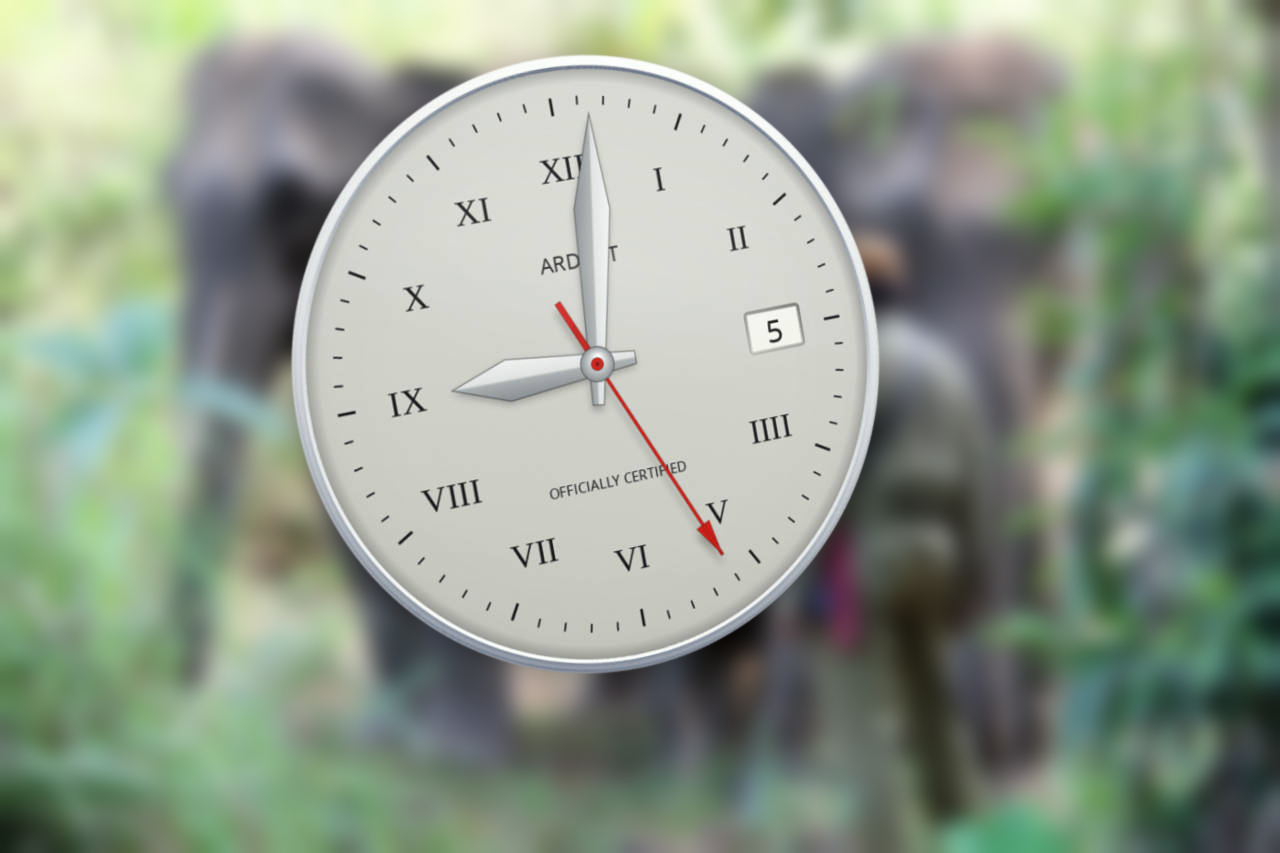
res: 9 h 01 min 26 s
